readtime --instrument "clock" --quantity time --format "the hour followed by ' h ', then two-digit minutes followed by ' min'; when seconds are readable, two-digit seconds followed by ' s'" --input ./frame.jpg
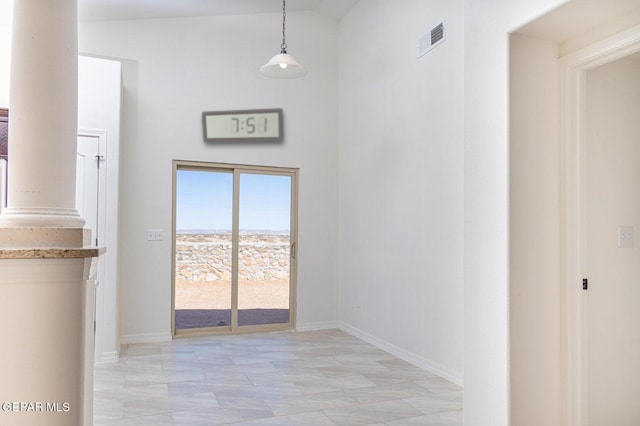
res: 7 h 51 min
